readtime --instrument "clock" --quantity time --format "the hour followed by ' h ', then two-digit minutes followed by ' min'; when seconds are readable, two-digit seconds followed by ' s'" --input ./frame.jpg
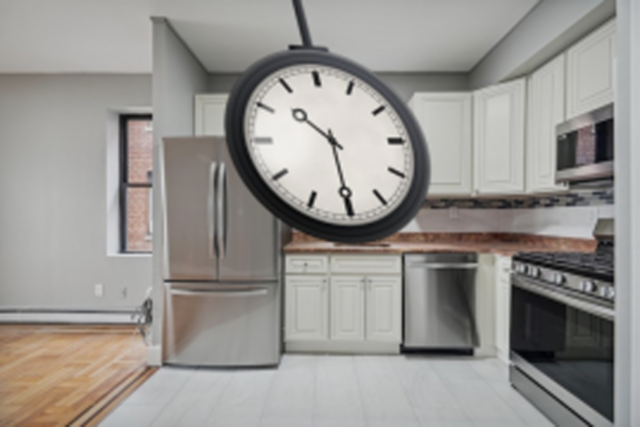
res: 10 h 30 min
